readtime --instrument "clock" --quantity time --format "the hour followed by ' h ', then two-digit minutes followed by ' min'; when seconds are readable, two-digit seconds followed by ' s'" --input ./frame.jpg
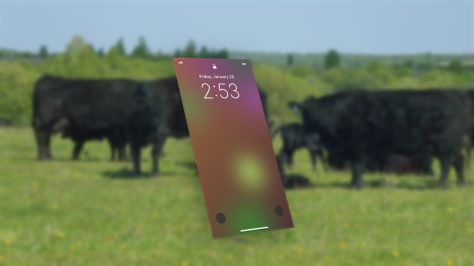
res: 2 h 53 min
